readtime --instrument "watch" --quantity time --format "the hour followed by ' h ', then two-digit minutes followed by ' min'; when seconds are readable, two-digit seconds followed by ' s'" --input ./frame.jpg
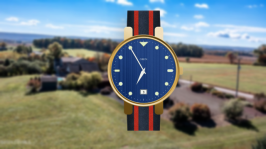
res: 6 h 55 min
